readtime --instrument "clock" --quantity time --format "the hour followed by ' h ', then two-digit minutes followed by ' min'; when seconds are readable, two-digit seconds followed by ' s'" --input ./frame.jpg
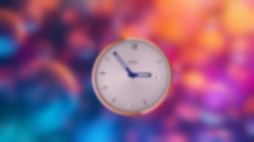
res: 2 h 53 min
